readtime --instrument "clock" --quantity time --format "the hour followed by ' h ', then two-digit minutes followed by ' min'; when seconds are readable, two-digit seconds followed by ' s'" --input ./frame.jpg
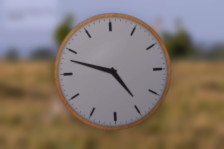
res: 4 h 48 min
